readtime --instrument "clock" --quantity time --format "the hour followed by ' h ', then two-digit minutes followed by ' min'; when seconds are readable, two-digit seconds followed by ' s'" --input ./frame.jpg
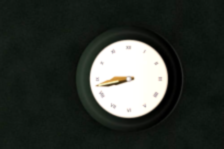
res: 8 h 43 min
